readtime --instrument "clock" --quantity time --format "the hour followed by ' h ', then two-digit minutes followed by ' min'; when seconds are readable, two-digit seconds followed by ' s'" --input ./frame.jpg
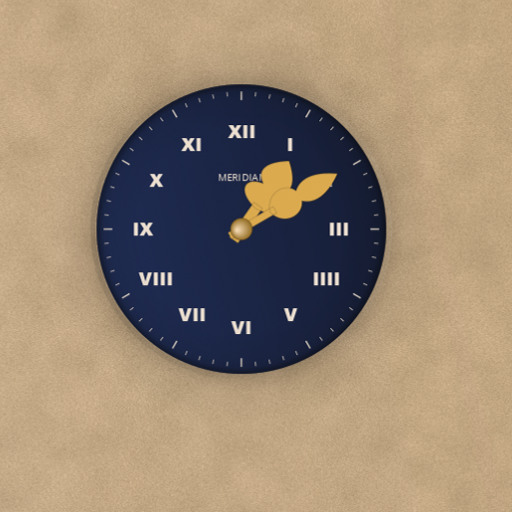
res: 1 h 10 min
